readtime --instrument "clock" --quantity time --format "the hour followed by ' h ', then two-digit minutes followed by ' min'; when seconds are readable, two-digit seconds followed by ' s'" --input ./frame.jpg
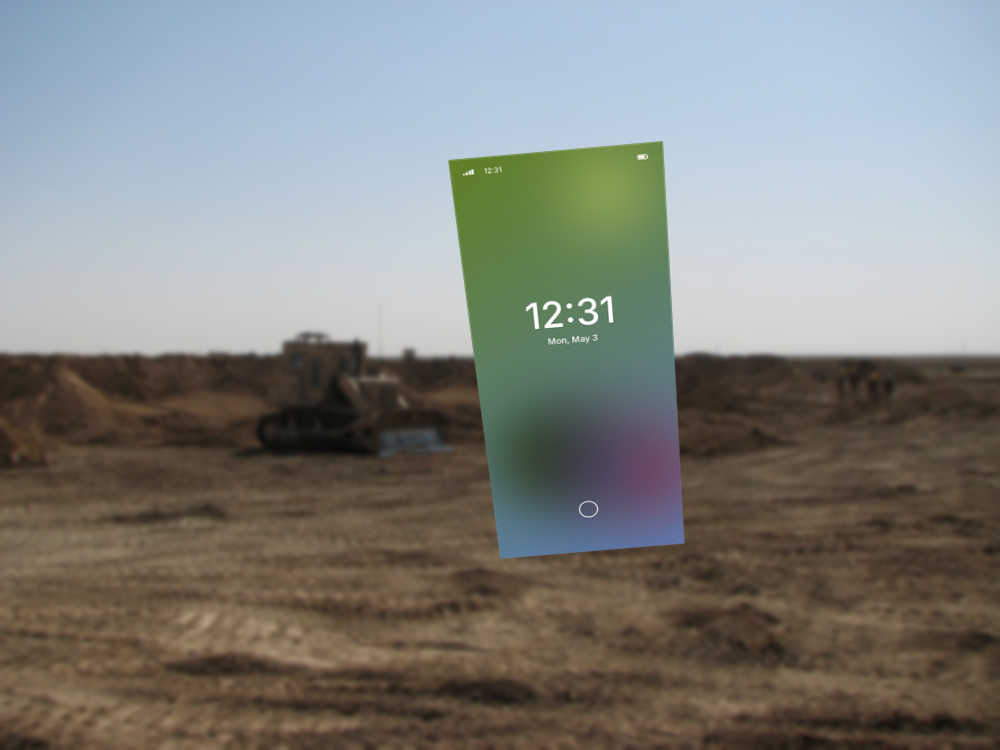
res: 12 h 31 min
